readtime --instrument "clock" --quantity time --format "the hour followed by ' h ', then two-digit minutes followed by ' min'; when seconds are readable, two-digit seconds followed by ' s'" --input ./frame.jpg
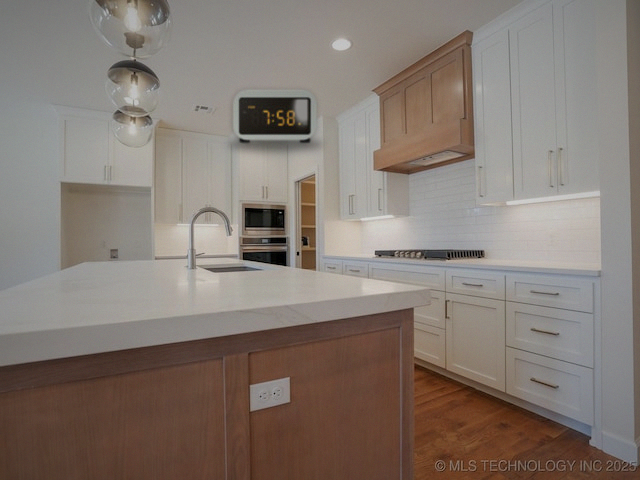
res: 7 h 58 min
